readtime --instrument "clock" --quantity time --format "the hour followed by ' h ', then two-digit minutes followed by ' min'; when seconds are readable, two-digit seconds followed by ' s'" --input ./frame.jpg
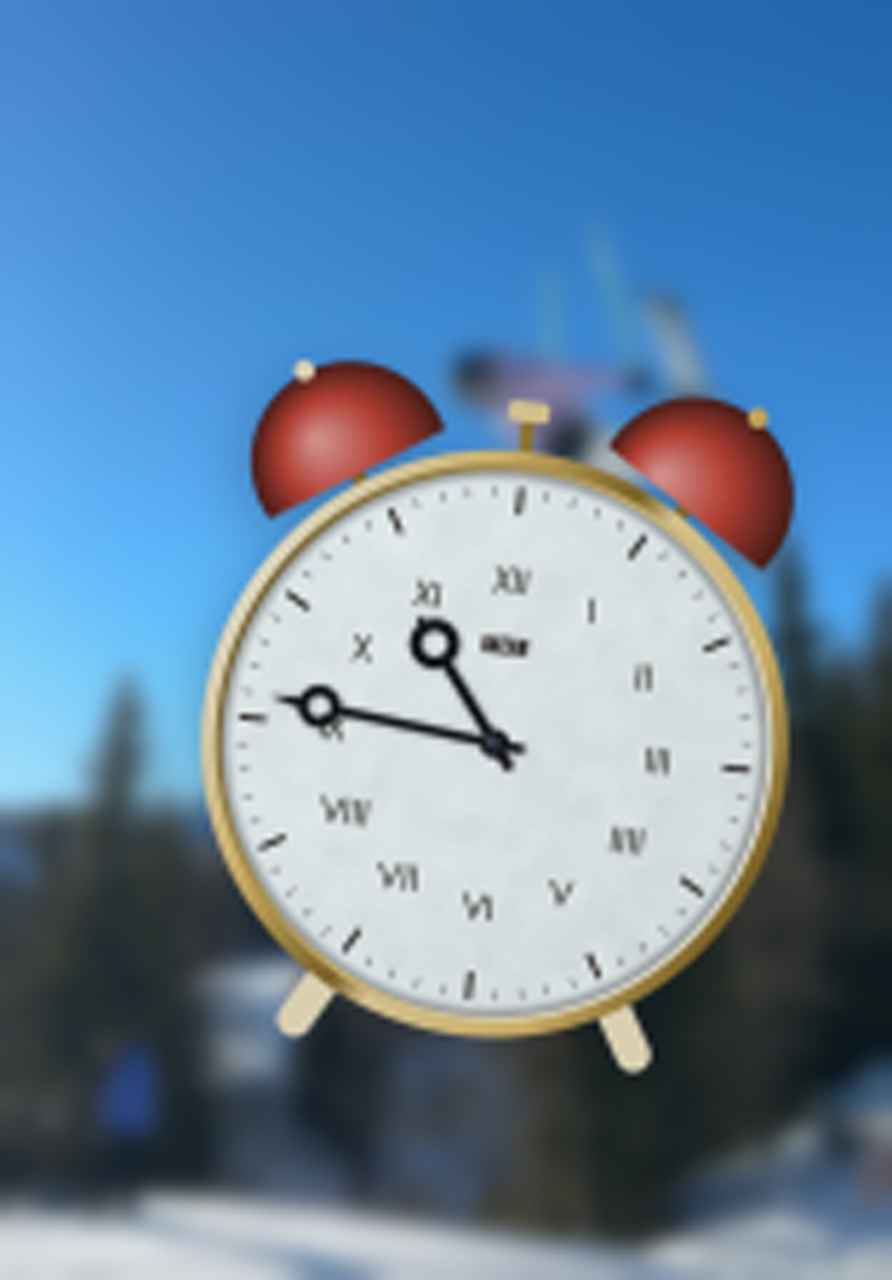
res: 10 h 46 min
